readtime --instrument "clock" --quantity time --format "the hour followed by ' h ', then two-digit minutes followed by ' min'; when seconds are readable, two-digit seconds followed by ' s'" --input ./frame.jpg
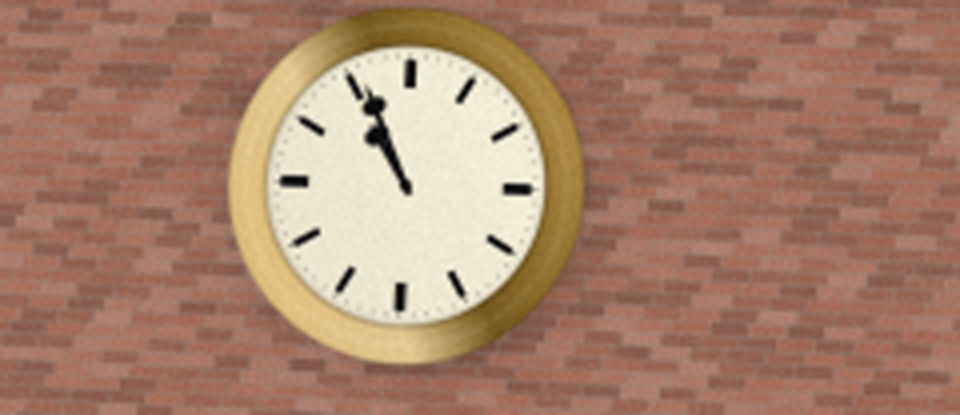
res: 10 h 56 min
